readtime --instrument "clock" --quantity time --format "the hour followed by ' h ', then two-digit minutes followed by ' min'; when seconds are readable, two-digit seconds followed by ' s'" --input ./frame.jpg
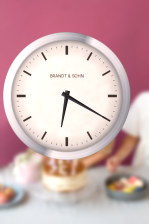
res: 6 h 20 min
